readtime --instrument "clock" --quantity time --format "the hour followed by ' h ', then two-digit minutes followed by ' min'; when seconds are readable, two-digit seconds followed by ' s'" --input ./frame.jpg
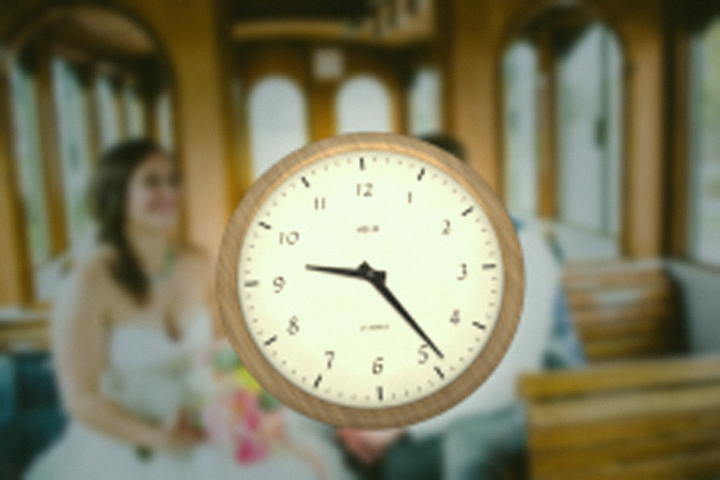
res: 9 h 24 min
